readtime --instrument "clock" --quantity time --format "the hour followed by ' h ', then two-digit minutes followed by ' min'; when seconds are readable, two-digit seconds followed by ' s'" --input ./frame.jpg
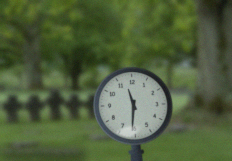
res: 11 h 31 min
